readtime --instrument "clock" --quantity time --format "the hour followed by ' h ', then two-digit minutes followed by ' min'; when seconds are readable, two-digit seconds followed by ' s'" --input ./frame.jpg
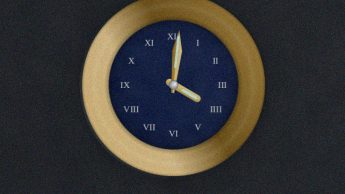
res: 4 h 01 min
